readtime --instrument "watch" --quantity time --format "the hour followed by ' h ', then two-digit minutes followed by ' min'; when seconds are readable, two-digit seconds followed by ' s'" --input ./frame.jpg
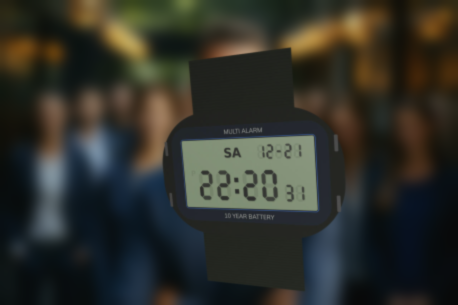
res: 22 h 20 min 31 s
